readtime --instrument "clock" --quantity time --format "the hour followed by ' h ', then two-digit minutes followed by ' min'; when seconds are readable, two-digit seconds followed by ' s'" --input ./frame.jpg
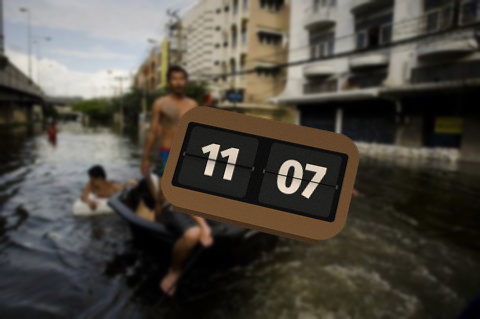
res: 11 h 07 min
